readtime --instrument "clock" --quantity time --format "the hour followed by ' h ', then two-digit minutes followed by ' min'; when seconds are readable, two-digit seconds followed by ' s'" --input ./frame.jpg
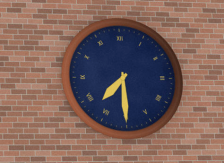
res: 7 h 30 min
